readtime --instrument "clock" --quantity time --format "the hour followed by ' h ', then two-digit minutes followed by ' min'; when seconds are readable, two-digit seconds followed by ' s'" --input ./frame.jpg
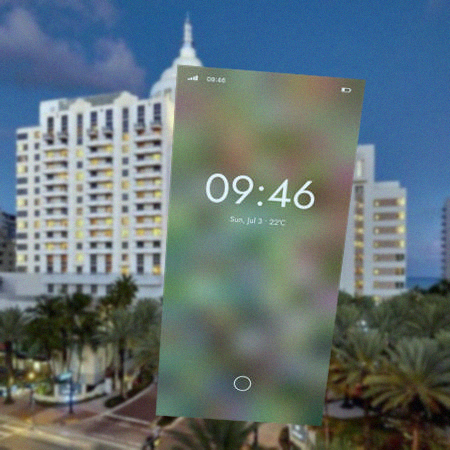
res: 9 h 46 min
